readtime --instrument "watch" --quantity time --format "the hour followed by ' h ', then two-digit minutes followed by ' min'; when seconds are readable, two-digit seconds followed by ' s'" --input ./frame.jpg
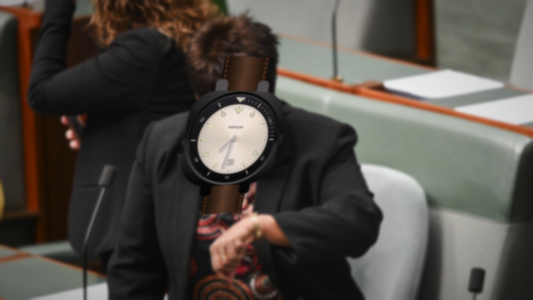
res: 7 h 32 min
